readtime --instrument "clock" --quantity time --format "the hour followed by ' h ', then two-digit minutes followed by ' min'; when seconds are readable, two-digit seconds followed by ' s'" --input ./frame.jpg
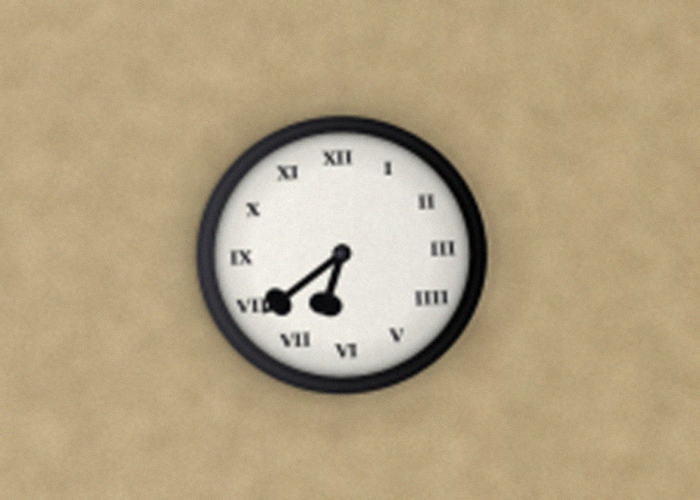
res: 6 h 39 min
